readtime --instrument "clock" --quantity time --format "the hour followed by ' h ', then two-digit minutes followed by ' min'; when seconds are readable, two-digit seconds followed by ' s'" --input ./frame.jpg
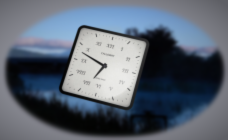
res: 6 h 48 min
